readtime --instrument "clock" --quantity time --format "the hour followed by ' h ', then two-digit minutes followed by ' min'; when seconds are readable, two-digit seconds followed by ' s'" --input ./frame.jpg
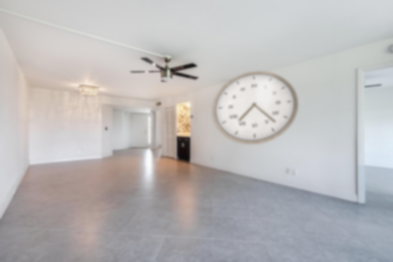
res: 7 h 23 min
